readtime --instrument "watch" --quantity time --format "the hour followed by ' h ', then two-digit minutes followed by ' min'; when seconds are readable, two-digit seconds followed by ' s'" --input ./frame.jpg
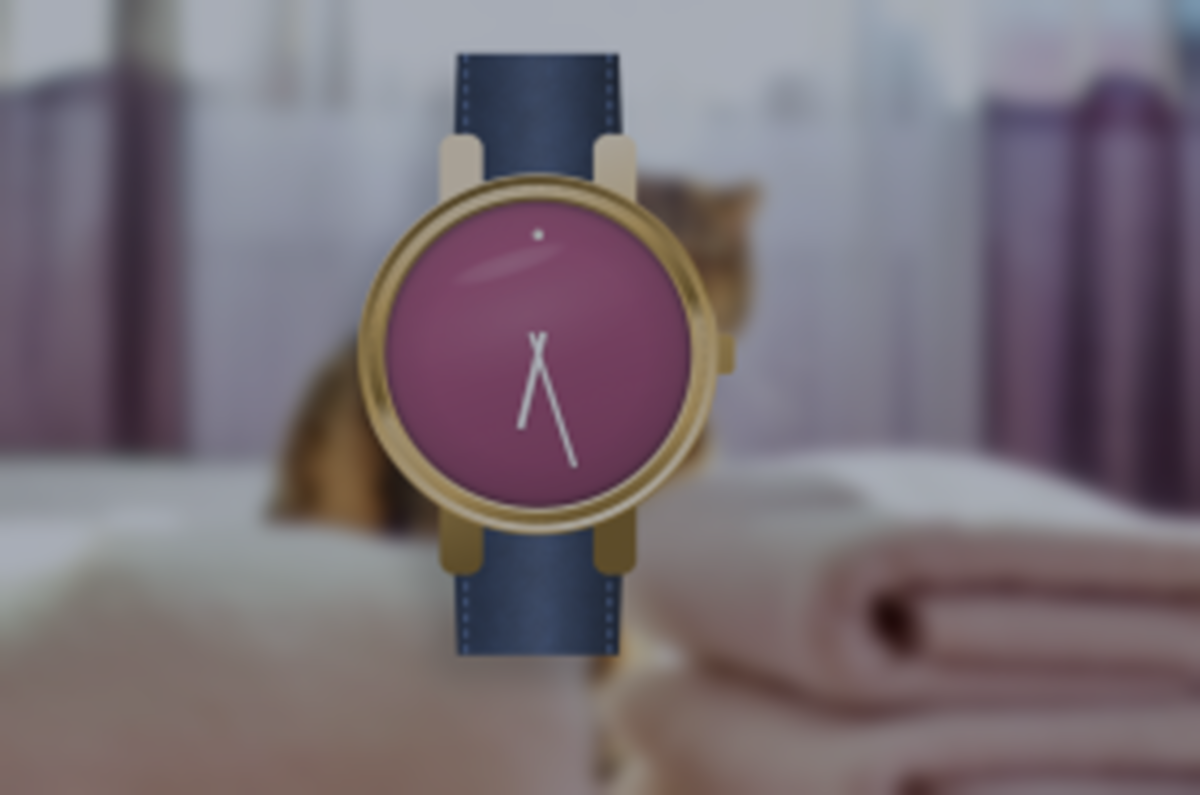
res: 6 h 27 min
